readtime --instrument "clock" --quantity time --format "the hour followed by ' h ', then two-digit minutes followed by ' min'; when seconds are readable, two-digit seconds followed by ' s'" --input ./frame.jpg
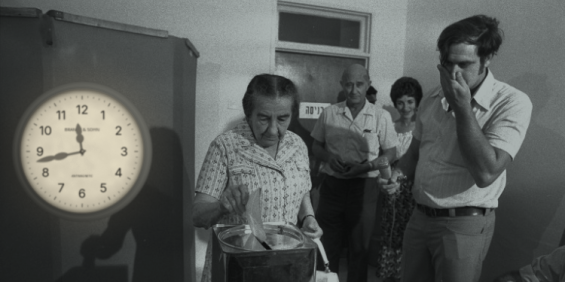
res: 11 h 43 min
